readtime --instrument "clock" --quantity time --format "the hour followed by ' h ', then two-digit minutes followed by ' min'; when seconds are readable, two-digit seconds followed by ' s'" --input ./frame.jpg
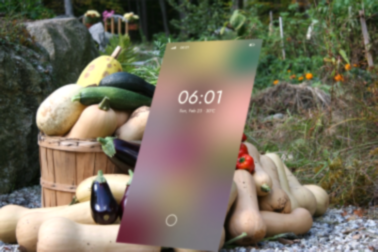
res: 6 h 01 min
